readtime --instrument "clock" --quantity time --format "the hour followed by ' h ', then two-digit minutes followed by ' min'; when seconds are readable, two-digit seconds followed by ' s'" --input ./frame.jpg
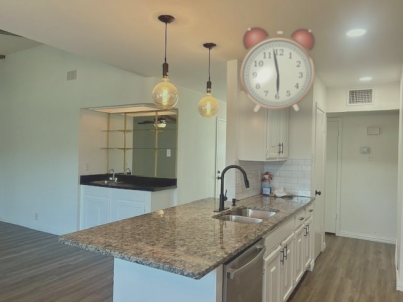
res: 5 h 58 min
